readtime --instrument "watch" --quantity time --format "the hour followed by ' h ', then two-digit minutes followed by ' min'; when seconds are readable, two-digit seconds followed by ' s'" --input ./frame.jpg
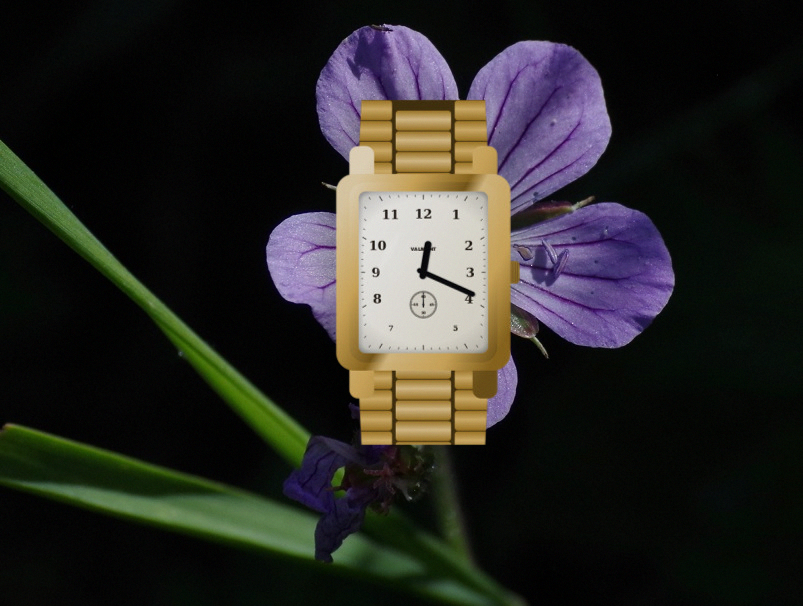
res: 12 h 19 min
